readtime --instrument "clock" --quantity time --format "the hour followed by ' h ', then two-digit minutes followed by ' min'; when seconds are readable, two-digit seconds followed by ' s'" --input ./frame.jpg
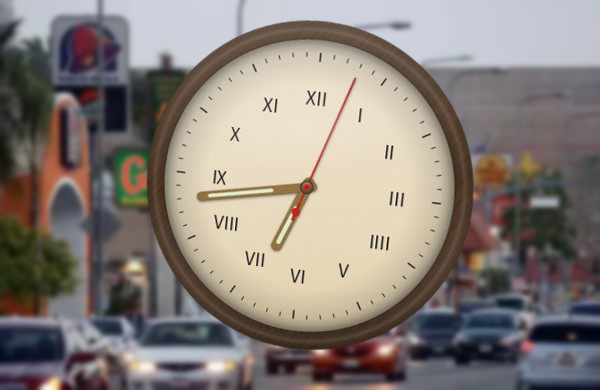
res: 6 h 43 min 03 s
